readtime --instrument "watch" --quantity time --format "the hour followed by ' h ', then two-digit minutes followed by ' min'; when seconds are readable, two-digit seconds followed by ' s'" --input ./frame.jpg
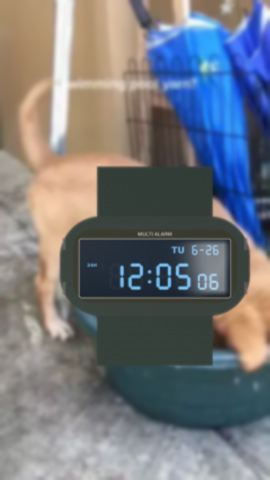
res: 12 h 05 min 06 s
